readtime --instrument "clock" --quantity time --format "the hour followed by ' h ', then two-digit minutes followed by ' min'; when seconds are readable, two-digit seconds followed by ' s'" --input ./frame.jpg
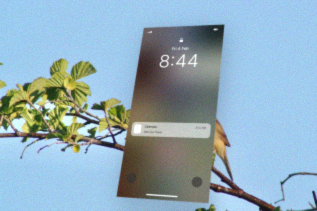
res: 8 h 44 min
